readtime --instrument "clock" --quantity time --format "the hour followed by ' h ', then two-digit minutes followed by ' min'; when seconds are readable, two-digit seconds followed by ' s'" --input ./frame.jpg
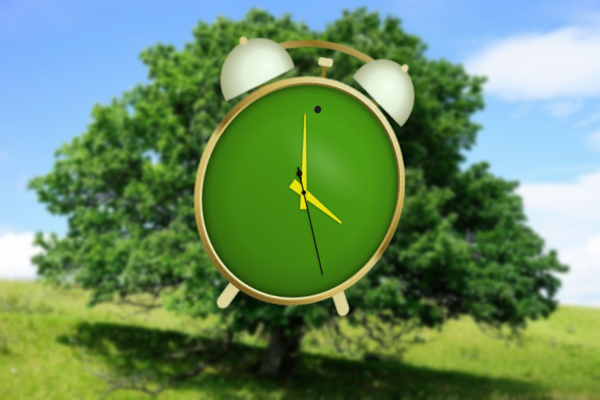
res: 3 h 58 min 26 s
